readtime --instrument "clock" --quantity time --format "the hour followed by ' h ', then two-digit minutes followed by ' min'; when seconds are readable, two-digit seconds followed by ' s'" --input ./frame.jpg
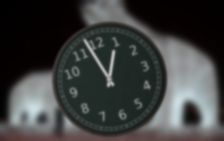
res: 12 h 58 min
